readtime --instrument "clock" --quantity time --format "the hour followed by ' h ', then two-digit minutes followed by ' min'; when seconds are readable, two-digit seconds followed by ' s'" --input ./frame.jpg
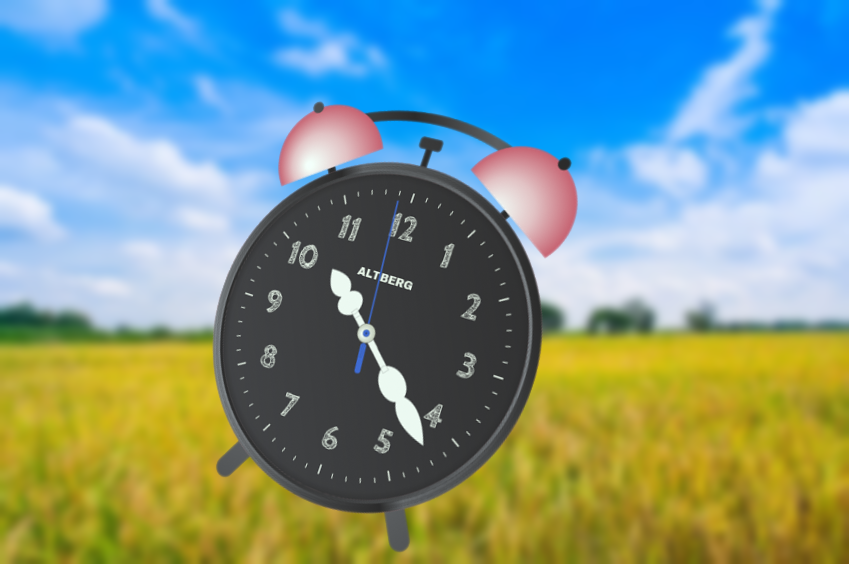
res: 10 h 21 min 59 s
